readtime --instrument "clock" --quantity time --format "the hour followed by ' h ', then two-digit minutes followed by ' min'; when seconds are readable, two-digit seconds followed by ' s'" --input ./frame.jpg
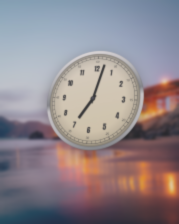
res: 7 h 02 min
